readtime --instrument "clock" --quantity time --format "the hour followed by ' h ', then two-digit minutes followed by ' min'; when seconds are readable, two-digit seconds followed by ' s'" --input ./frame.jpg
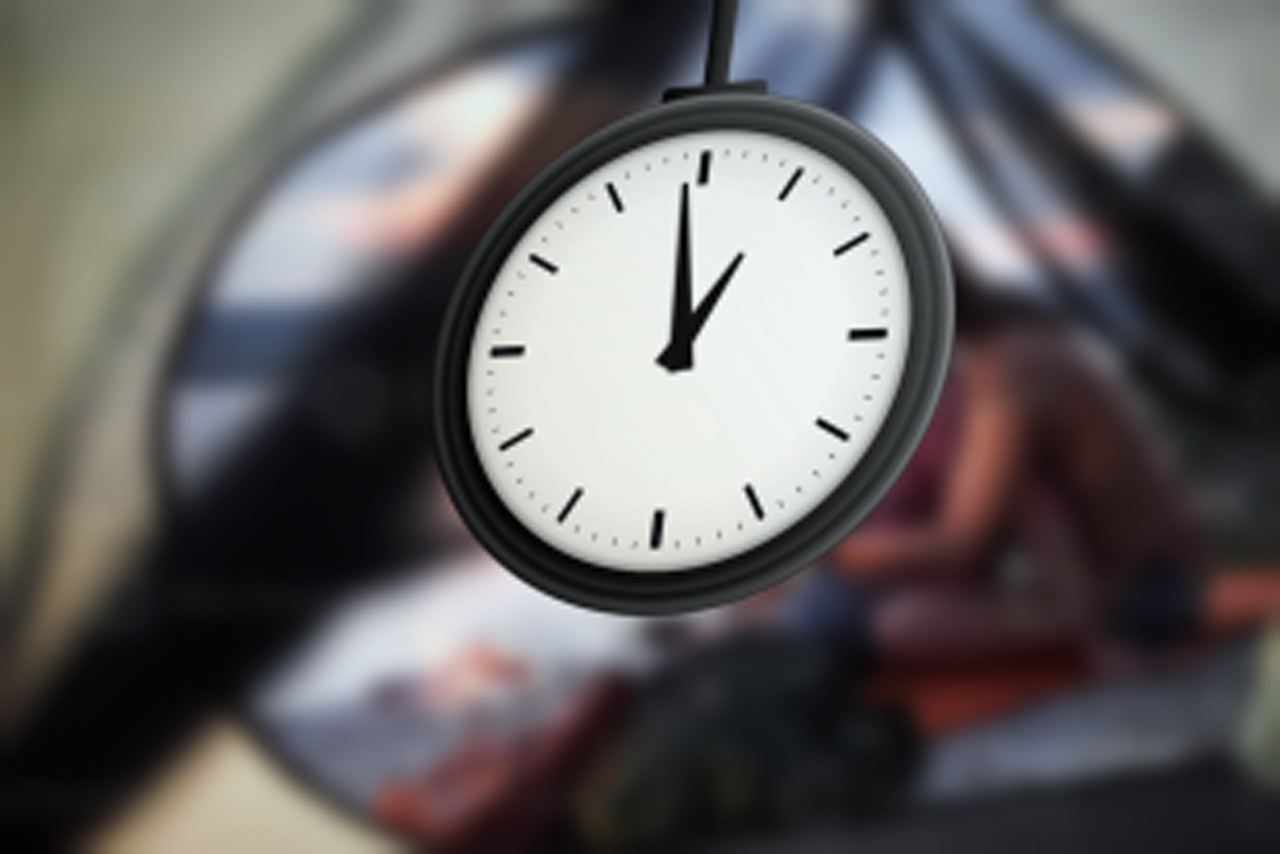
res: 12 h 59 min
